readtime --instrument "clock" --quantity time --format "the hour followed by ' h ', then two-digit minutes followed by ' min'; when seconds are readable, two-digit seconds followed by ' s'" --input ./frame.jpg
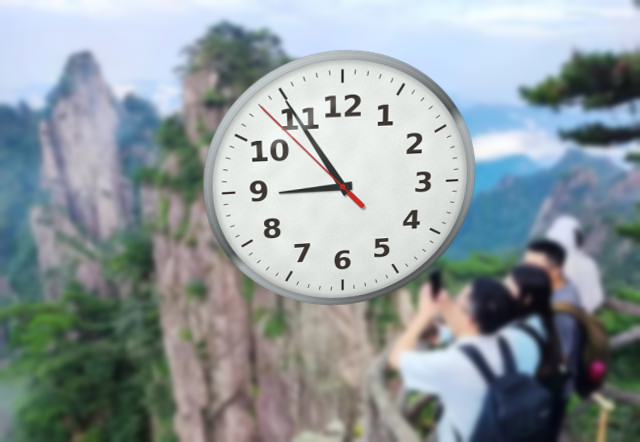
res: 8 h 54 min 53 s
